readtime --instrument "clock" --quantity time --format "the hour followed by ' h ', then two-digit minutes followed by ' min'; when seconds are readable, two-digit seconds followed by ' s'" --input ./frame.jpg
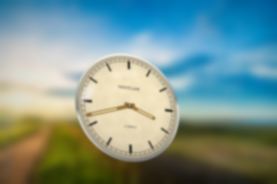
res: 3 h 42 min
